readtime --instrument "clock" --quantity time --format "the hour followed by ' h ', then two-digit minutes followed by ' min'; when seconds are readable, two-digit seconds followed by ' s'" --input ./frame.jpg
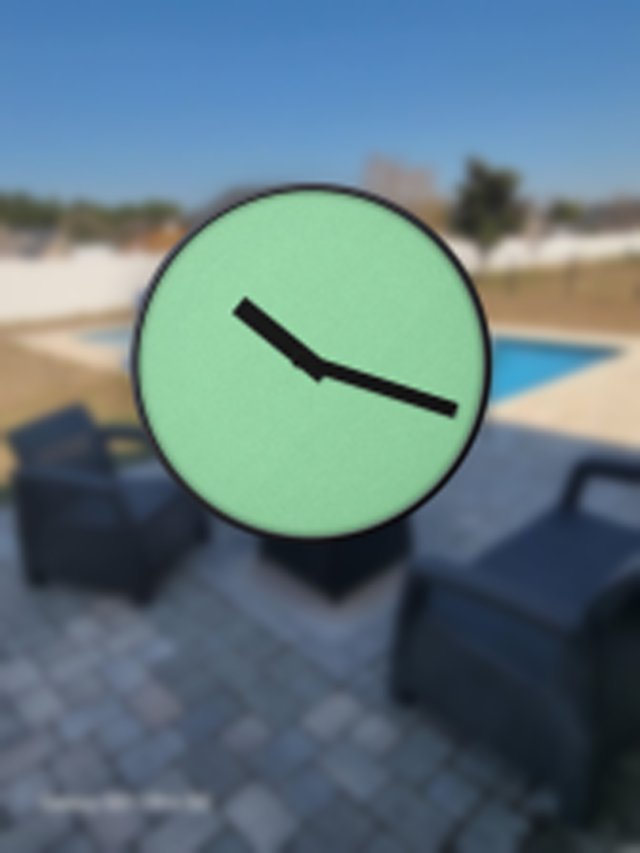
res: 10 h 18 min
